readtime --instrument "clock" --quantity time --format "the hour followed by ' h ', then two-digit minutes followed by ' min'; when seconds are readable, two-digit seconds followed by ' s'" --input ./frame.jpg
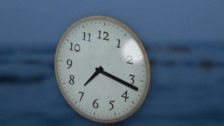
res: 7 h 17 min
